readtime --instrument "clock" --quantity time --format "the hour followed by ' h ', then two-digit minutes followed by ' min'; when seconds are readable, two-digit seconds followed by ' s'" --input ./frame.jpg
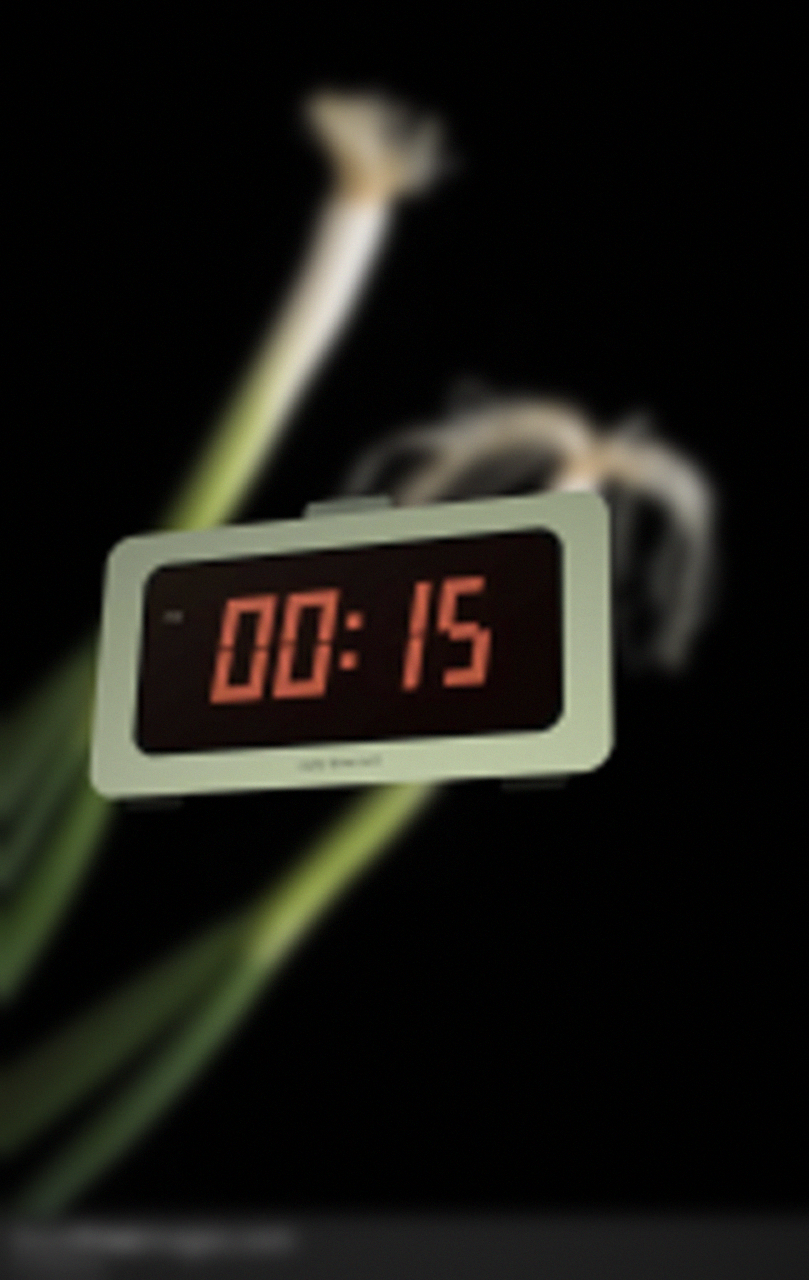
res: 0 h 15 min
